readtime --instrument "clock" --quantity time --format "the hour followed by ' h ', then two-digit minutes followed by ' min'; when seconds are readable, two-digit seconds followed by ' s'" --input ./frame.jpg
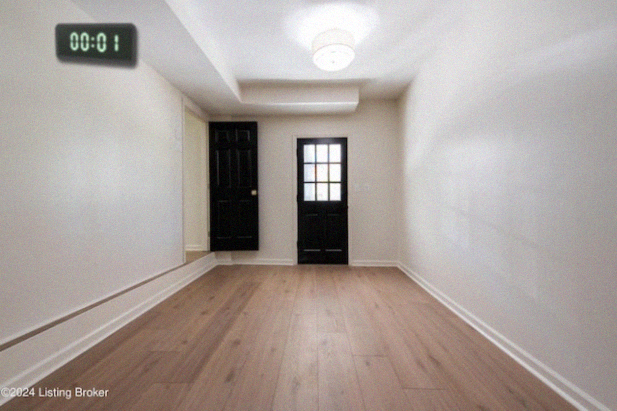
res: 0 h 01 min
